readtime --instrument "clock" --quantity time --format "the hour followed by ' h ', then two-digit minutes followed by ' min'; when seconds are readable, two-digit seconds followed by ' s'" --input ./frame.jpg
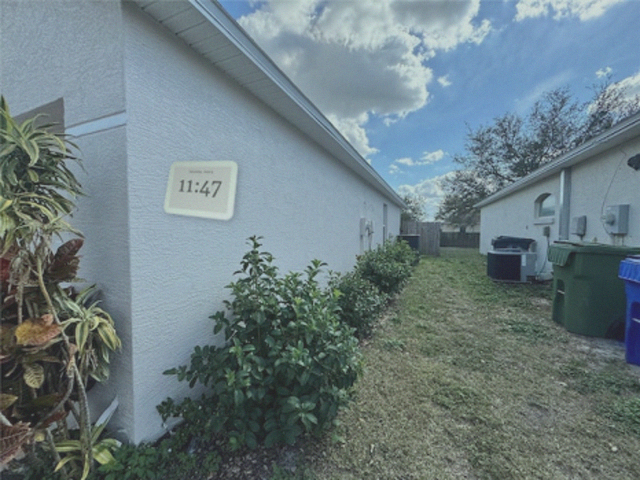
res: 11 h 47 min
